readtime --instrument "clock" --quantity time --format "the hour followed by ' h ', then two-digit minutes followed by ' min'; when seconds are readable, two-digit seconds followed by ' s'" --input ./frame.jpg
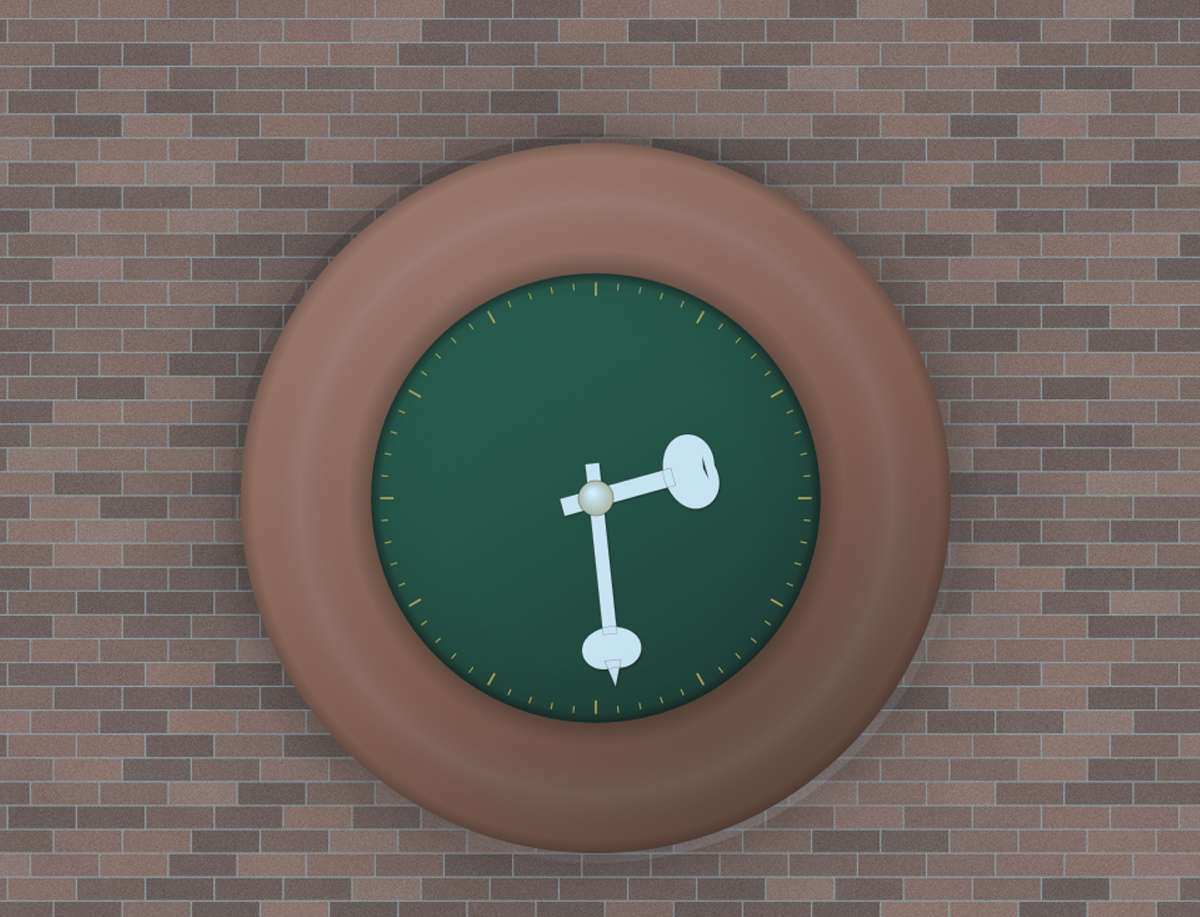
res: 2 h 29 min
